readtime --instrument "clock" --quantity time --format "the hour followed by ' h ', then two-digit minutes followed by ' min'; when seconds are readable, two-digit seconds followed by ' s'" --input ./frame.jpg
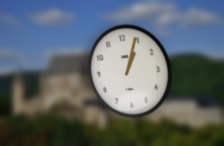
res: 1 h 04 min
